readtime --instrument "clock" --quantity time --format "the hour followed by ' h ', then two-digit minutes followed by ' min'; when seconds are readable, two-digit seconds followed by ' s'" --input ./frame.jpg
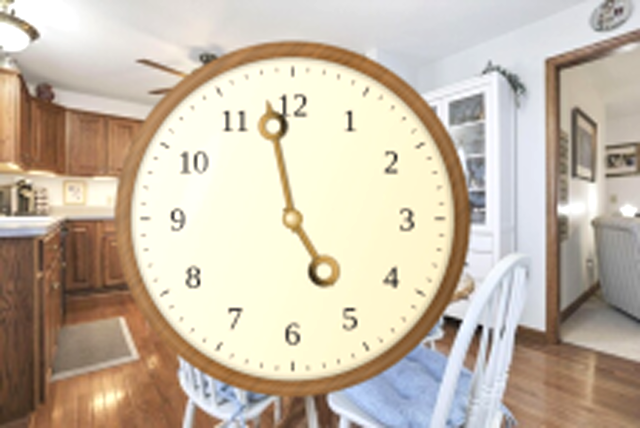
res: 4 h 58 min
